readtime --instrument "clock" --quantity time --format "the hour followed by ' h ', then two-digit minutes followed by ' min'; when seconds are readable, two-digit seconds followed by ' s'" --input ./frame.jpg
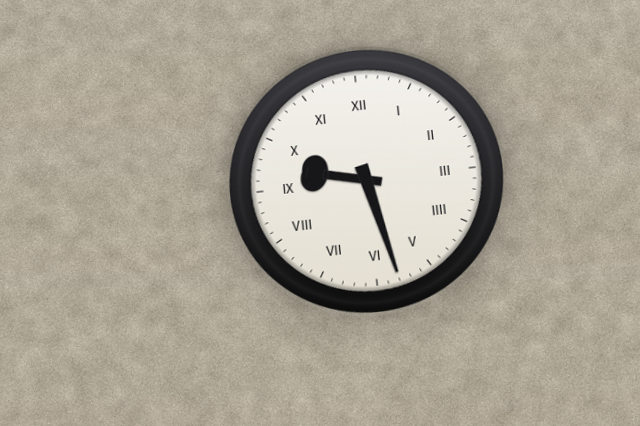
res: 9 h 28 min
